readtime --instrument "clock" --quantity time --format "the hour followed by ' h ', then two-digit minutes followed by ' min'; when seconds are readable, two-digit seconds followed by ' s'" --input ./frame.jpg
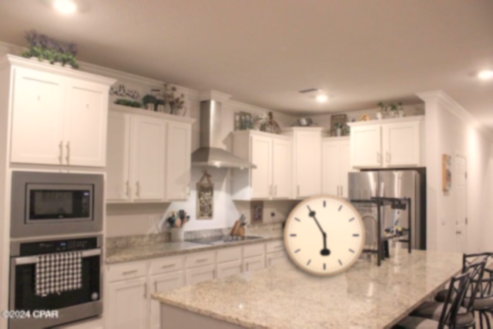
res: 5 h 55 min
